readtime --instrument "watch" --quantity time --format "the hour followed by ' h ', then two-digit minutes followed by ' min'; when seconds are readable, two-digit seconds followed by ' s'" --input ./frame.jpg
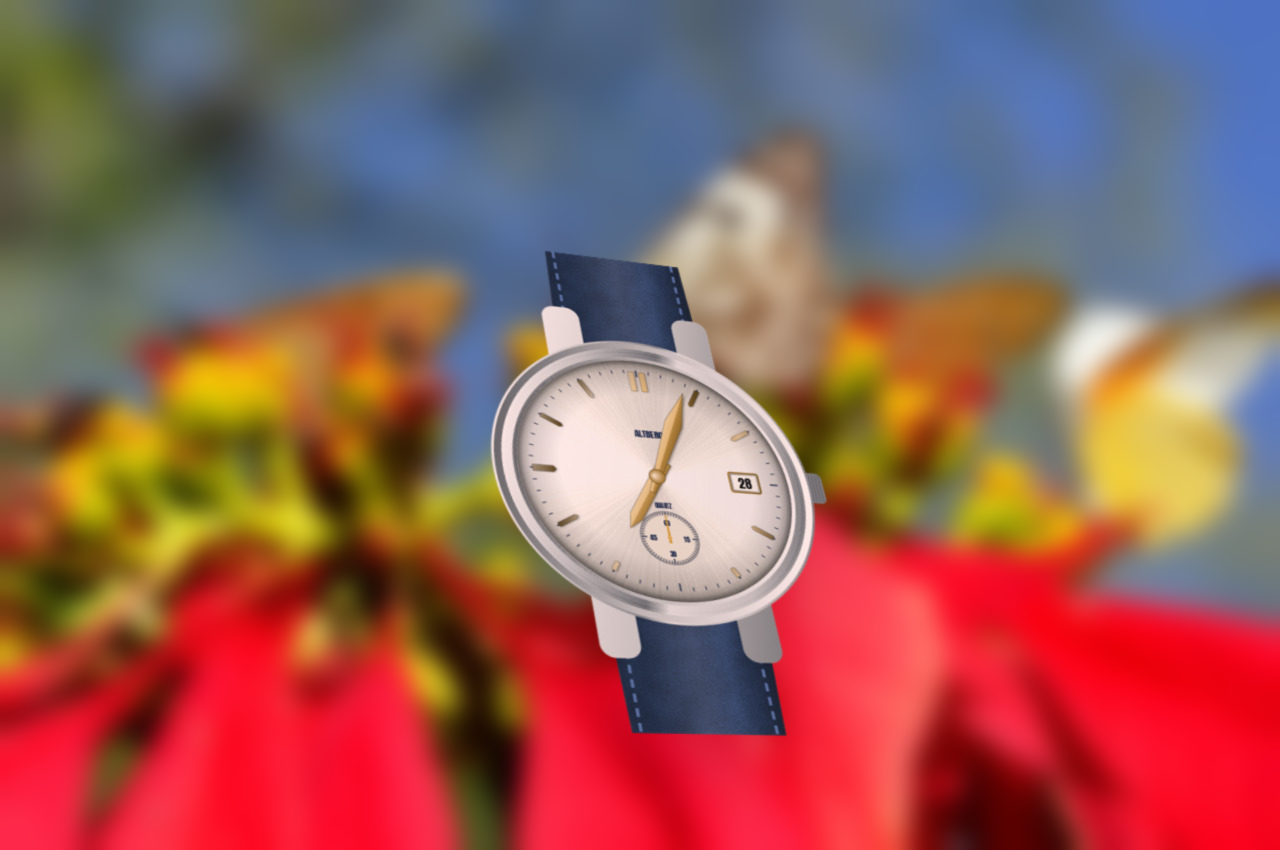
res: 7 h 04 min
